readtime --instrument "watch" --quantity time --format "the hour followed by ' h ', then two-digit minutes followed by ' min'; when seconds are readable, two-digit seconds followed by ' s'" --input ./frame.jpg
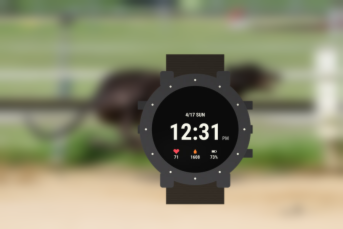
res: 12 h 31 min
